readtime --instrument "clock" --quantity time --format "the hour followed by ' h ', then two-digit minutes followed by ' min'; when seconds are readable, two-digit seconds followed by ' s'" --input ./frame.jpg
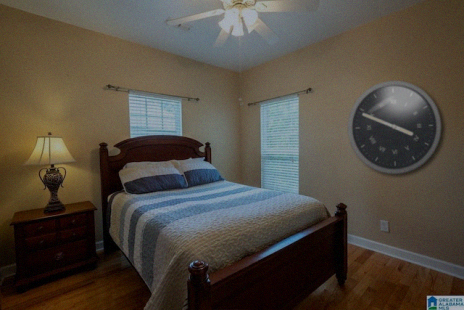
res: 3 h 49 min
